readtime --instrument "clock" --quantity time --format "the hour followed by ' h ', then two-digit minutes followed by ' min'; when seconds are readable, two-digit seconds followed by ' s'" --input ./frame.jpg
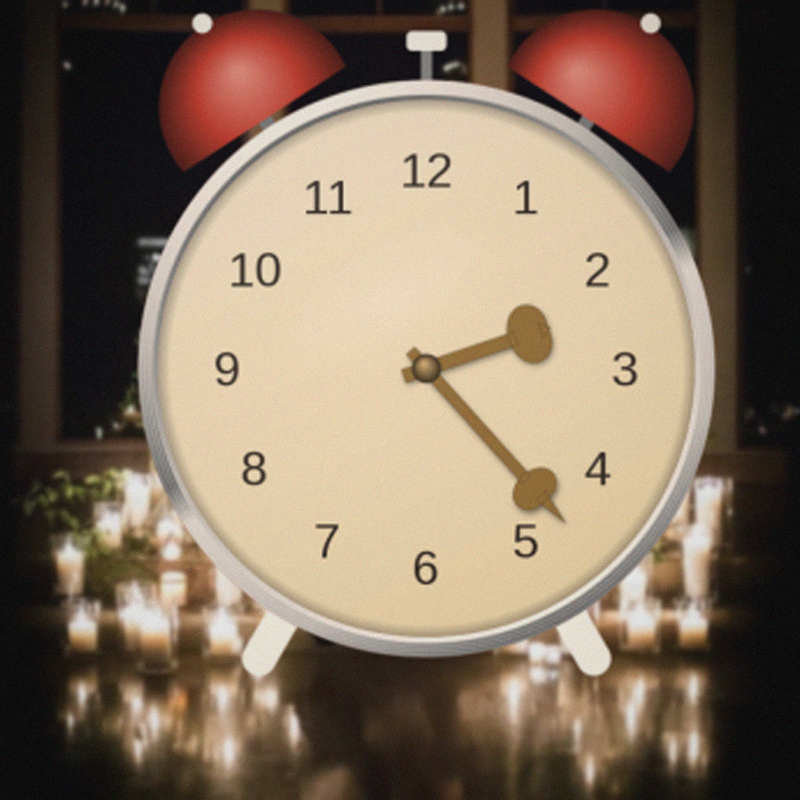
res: 2 h 23 min
